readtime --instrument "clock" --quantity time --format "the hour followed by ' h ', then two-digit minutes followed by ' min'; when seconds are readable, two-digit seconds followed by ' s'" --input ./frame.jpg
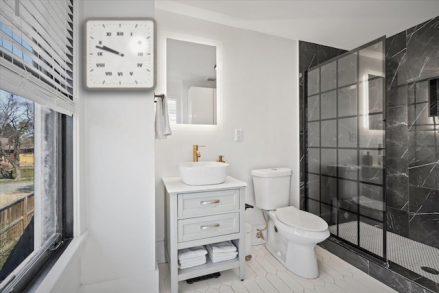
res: 9 h 48 min
